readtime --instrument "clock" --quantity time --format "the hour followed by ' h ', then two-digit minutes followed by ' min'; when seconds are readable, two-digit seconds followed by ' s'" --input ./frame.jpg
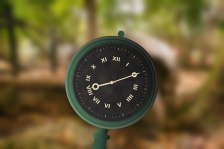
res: 8 h 10 min
